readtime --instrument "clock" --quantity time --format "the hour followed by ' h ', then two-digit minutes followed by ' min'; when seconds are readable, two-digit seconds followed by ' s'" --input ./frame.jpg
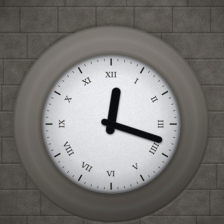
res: 12 h 18 min
